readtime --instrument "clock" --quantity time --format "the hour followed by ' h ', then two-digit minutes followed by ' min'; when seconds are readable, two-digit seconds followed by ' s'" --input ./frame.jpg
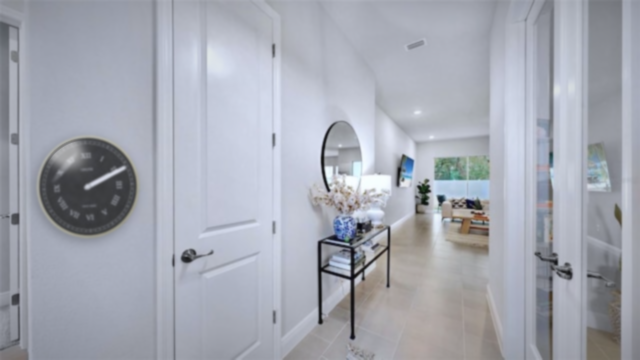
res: 2 h 11 min
